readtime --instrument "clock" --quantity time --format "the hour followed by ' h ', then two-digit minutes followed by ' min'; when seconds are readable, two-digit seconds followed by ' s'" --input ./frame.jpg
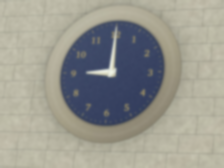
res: 9 h 00 min
